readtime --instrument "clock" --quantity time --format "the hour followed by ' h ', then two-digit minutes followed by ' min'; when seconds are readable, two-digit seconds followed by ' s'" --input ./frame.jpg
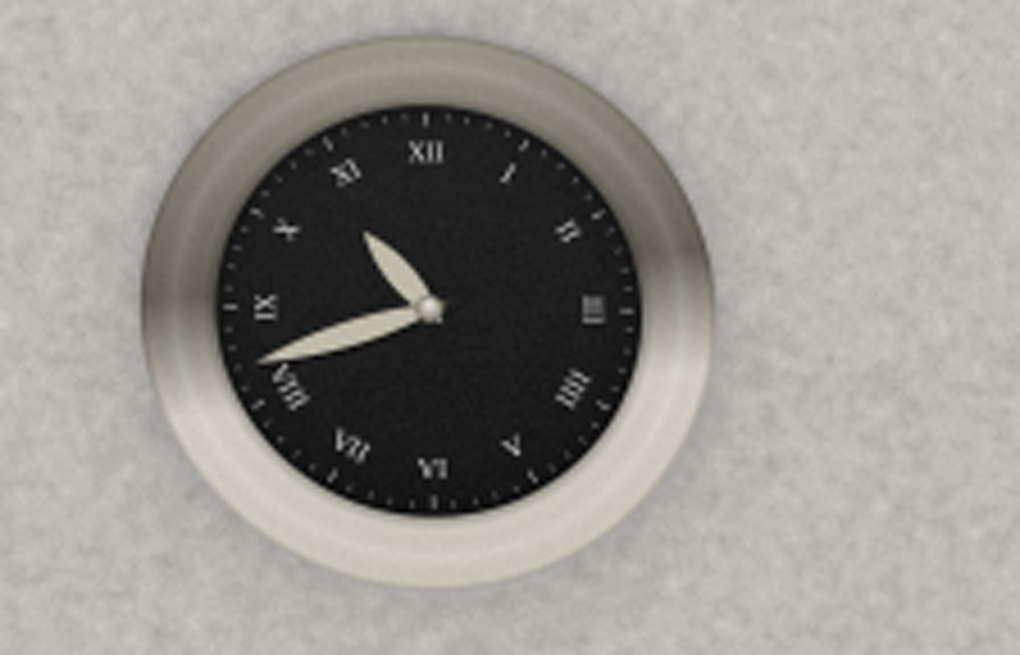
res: 10 h 42 min
